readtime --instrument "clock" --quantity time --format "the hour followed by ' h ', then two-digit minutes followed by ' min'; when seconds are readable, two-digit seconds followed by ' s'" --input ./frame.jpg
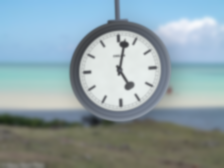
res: 5 h 02 min
